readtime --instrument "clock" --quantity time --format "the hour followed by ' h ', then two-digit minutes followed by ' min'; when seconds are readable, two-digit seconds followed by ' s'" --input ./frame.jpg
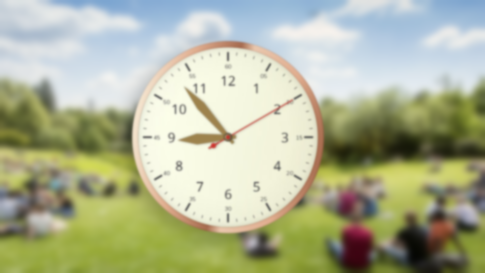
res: 8 h 53 min 10 s
